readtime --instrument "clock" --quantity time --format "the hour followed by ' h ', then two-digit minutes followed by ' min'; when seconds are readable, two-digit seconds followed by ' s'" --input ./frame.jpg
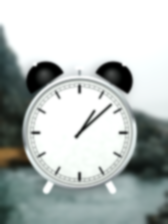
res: 1 h 08 min
